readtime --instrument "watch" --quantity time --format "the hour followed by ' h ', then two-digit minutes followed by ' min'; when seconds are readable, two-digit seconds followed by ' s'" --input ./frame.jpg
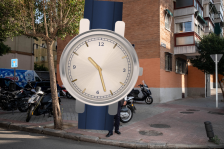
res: 10 h 27 min
